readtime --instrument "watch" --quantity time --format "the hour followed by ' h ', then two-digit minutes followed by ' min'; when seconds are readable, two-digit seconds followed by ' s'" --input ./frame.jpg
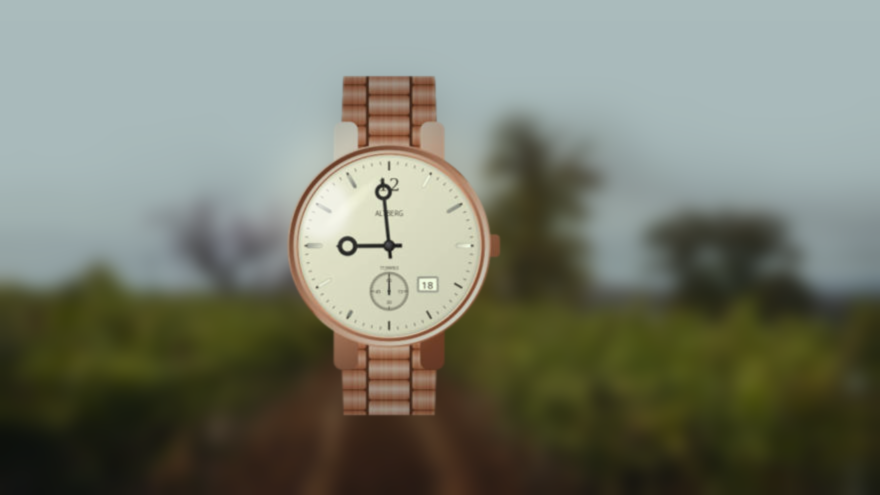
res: 8 h 59 min
